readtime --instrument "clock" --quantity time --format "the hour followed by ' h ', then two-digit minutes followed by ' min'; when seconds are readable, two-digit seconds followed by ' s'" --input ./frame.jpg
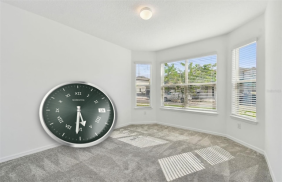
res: 5 h 31 min
